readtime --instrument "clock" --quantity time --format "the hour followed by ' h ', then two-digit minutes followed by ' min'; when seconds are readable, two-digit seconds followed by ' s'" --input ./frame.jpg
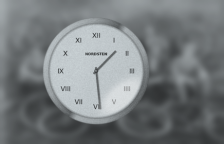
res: 1 h 29 min
